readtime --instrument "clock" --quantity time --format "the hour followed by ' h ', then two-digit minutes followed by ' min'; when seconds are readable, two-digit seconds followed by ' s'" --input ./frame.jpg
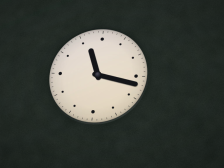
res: 11 h 17 min
